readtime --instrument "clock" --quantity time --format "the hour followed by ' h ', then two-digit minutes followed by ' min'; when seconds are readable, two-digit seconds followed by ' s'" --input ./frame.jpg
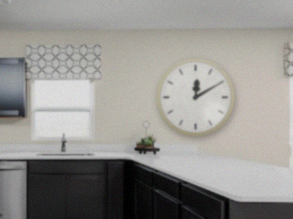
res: 12 h 10 min
